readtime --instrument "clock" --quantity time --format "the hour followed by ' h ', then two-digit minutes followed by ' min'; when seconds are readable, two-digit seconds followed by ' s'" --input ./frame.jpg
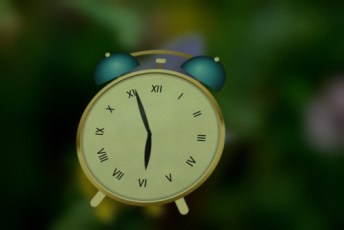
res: 5 h 56 min
